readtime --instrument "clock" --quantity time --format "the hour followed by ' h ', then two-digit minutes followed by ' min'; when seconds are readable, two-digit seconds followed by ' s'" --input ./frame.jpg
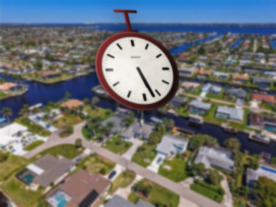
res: 5 h 27 min
